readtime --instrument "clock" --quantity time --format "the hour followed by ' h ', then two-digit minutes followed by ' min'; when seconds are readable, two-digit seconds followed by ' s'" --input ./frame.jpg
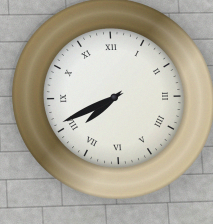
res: 7 h 41 min
